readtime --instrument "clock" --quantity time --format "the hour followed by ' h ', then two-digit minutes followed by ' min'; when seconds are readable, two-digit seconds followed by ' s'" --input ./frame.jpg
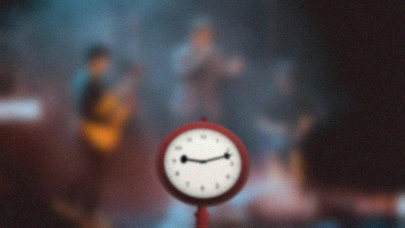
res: 9 h 12 min
